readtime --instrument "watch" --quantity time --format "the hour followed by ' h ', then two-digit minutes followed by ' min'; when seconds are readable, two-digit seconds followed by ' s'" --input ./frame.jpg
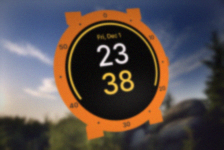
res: 23 h 38 min
